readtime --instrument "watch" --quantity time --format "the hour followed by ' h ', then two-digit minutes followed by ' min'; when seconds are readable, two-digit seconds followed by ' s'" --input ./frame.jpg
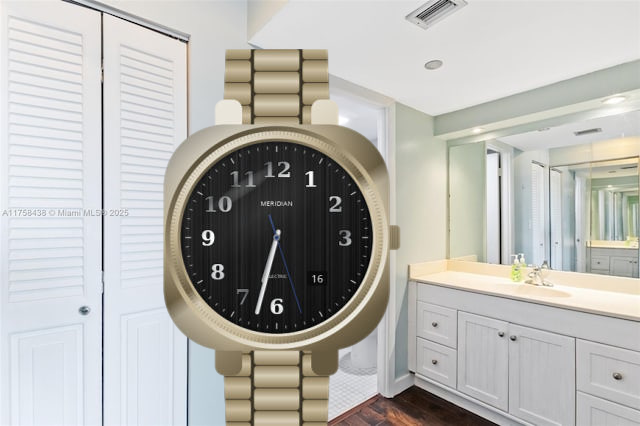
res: 6 h 32 min 27 s
